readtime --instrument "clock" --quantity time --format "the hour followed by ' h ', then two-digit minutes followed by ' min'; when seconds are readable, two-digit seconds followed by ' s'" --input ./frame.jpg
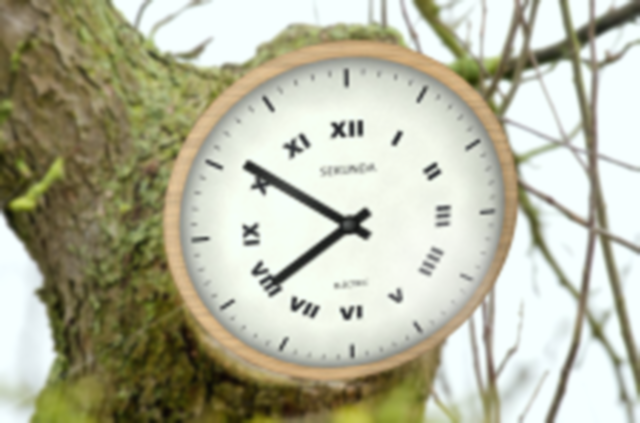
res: 7 h 51 min
